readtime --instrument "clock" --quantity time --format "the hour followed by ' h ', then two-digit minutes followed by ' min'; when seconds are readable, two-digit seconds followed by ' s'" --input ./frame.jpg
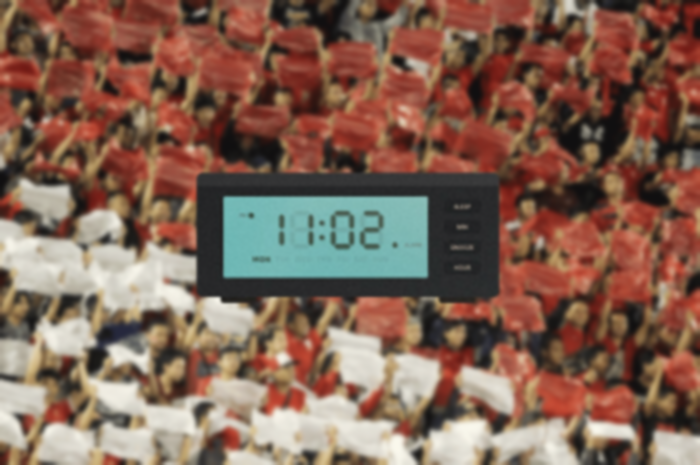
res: 11 h 02 min
